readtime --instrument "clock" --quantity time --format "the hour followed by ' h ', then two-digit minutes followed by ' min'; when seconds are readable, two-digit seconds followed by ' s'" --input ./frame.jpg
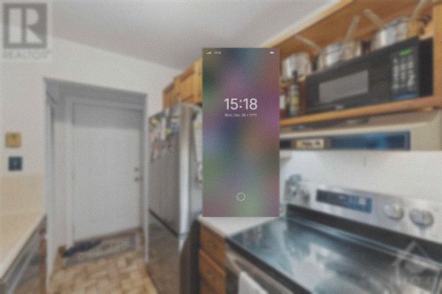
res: 15 h 18 min
